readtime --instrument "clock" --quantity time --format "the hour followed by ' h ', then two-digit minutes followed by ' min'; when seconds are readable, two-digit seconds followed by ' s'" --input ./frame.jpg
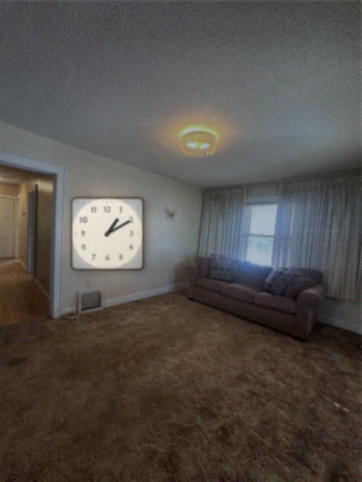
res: 1 h 10 min
